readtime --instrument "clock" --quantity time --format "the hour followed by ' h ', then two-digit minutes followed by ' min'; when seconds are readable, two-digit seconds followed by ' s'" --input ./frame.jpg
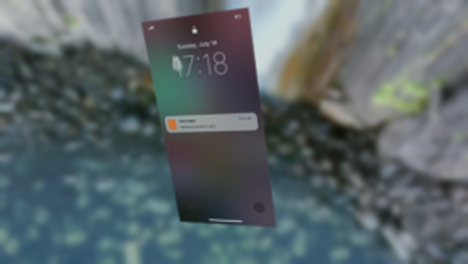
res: 17 h 18 min
